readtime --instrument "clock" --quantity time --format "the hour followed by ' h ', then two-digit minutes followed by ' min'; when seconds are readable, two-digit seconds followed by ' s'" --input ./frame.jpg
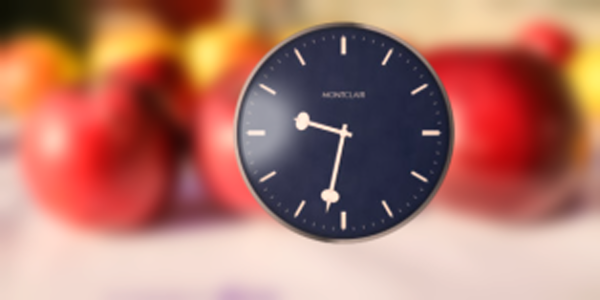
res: 9 h 32 min
